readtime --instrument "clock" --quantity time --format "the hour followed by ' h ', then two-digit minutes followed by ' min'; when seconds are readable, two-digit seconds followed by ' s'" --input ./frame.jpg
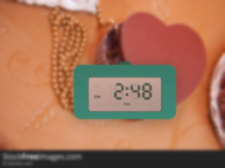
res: 2 h 48 min
